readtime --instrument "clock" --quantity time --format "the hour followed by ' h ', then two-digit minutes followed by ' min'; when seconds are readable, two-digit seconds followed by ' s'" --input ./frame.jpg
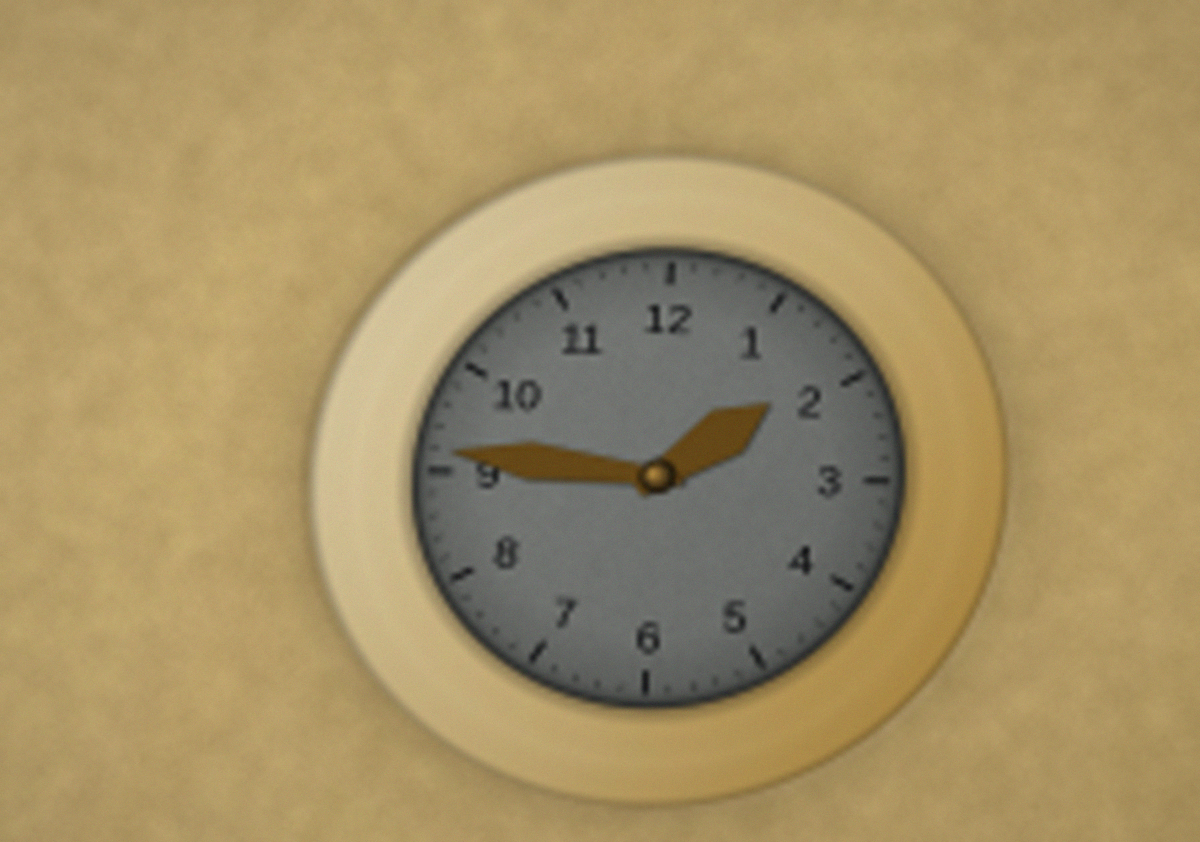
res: 1 h 46 min
